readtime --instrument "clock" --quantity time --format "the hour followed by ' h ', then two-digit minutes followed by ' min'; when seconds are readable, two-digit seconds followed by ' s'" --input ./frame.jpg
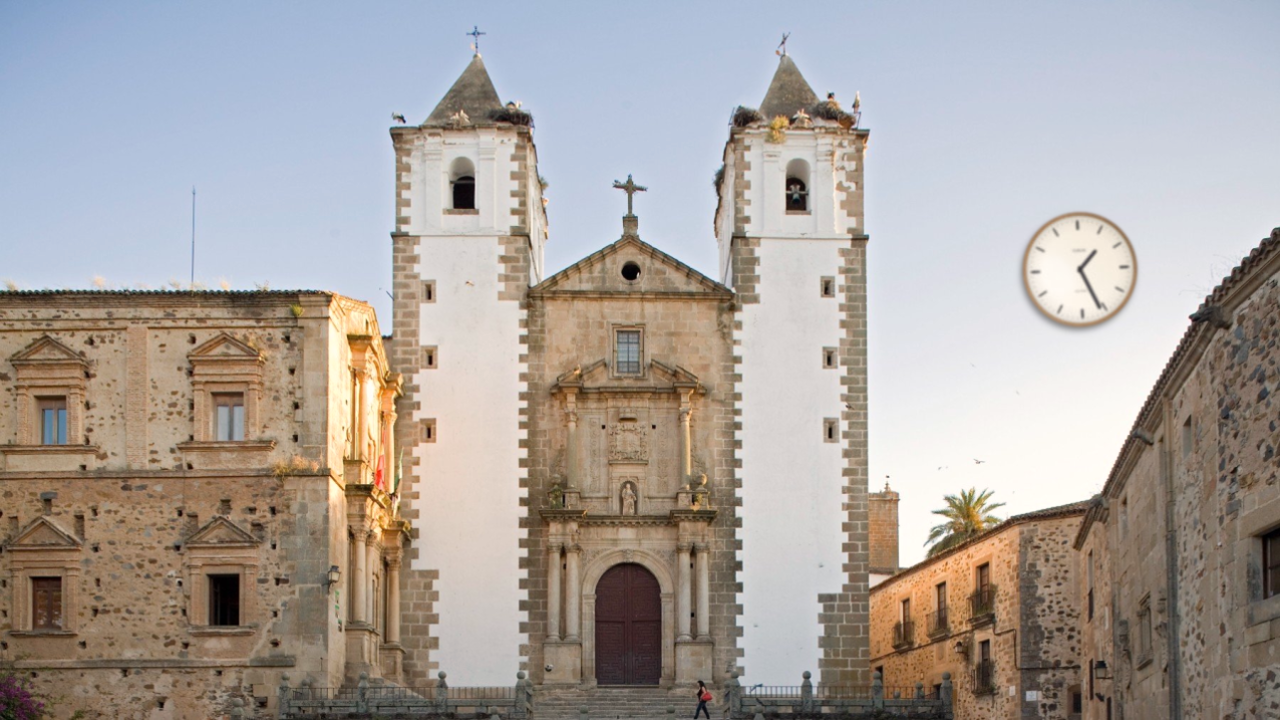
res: 1 h 26 min
